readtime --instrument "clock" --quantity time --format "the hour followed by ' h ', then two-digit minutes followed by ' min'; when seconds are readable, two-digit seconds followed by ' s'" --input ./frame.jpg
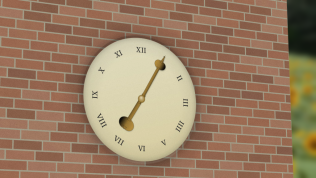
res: 7 h 05 min
